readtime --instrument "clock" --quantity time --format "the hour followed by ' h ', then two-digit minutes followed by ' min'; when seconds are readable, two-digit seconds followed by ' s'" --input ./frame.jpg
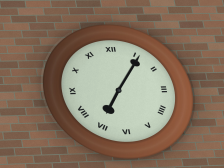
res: 7 h 06 min
